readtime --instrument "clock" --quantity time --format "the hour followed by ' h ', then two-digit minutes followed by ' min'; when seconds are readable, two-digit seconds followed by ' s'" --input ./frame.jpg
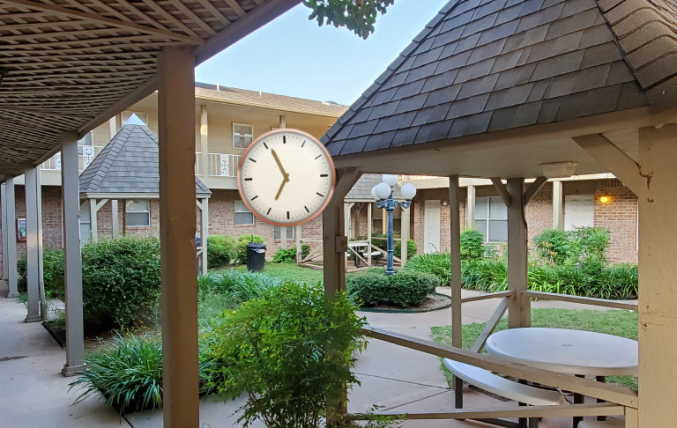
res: 6 h 56 min
